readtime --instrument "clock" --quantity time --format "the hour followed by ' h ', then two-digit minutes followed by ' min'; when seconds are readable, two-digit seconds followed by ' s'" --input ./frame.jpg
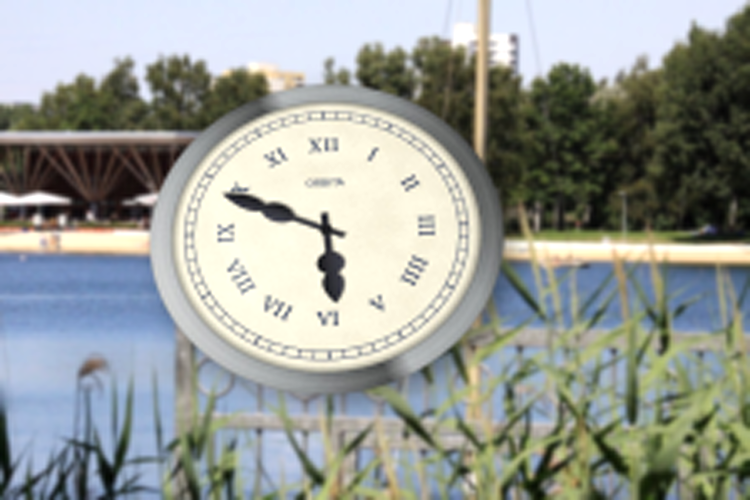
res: 5 h 49 min
